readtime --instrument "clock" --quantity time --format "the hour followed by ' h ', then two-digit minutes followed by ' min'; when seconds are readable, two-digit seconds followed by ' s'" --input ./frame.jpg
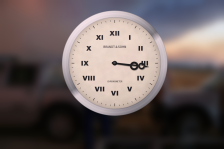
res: 3 h 16 min
